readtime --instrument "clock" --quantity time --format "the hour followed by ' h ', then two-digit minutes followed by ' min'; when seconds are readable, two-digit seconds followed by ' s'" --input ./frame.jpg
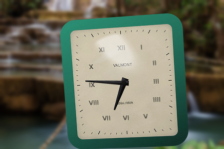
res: 6 h 46 min
